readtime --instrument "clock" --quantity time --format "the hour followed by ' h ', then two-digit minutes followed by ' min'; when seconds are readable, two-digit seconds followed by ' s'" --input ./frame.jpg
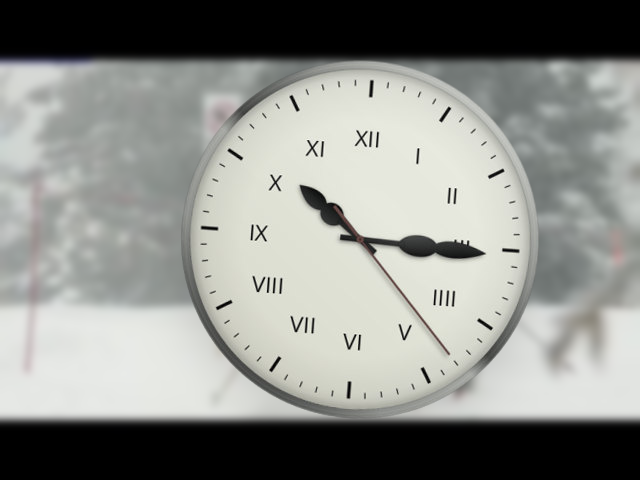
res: 10 h 15 min 23 s
